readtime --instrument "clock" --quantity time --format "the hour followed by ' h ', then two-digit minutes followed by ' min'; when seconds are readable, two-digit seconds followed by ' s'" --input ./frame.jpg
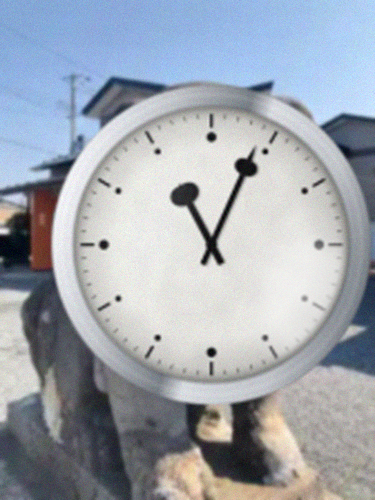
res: 11 h 04 min
